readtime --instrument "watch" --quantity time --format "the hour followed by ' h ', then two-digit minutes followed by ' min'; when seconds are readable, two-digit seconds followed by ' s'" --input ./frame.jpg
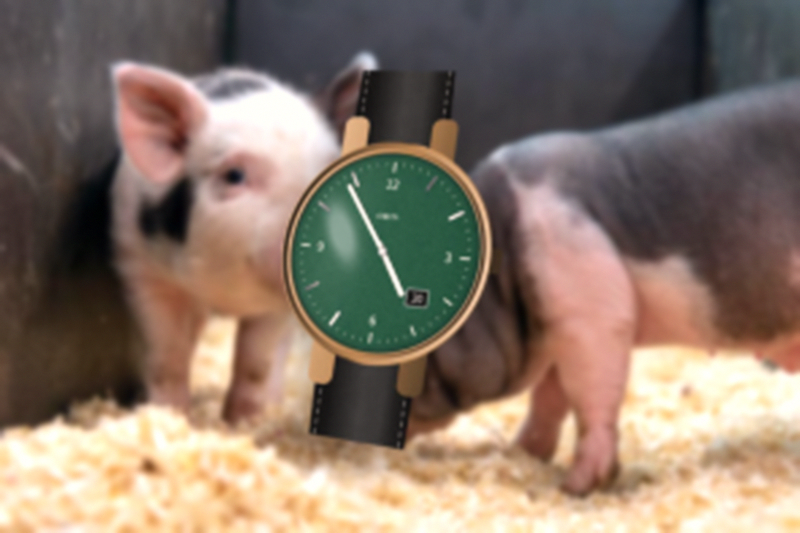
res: 4 h 54 min
